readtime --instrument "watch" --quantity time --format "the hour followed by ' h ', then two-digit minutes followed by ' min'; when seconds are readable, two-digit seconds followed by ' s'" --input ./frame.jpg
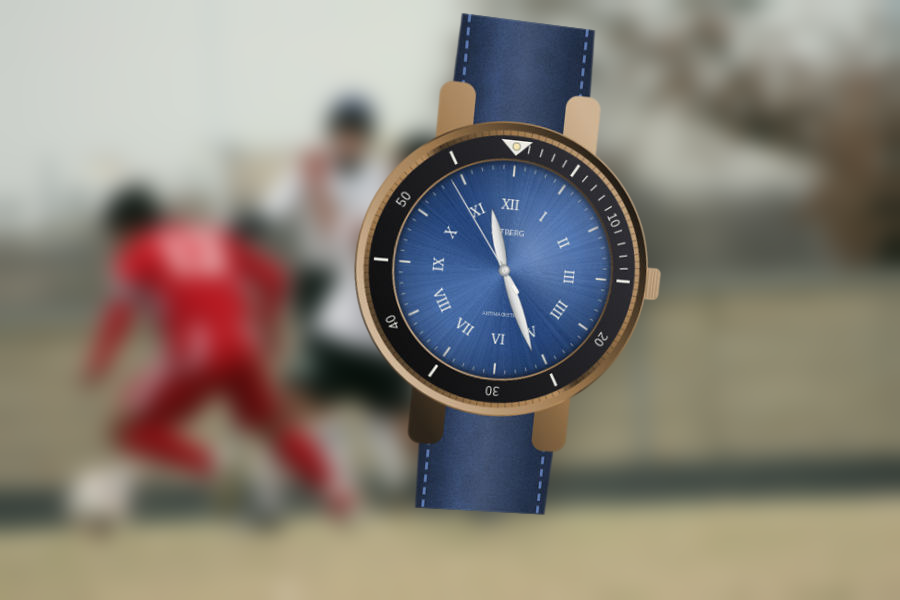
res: 11 h 25 min 54 s
